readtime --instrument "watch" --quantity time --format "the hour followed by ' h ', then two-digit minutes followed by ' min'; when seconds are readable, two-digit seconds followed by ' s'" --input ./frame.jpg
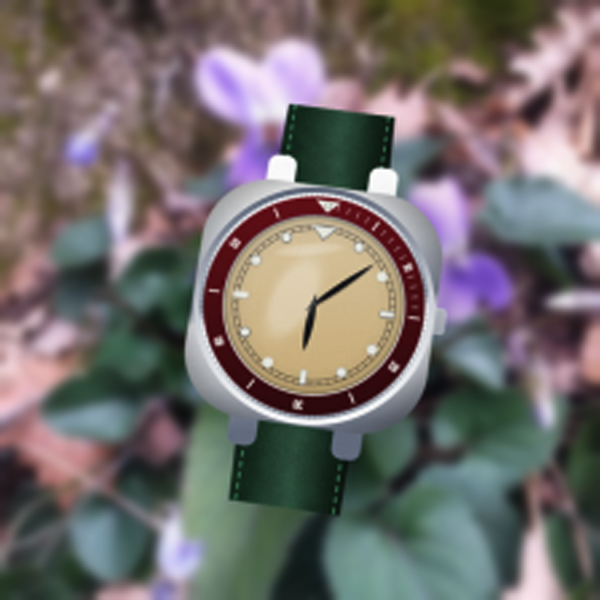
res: 6 h 08 min
